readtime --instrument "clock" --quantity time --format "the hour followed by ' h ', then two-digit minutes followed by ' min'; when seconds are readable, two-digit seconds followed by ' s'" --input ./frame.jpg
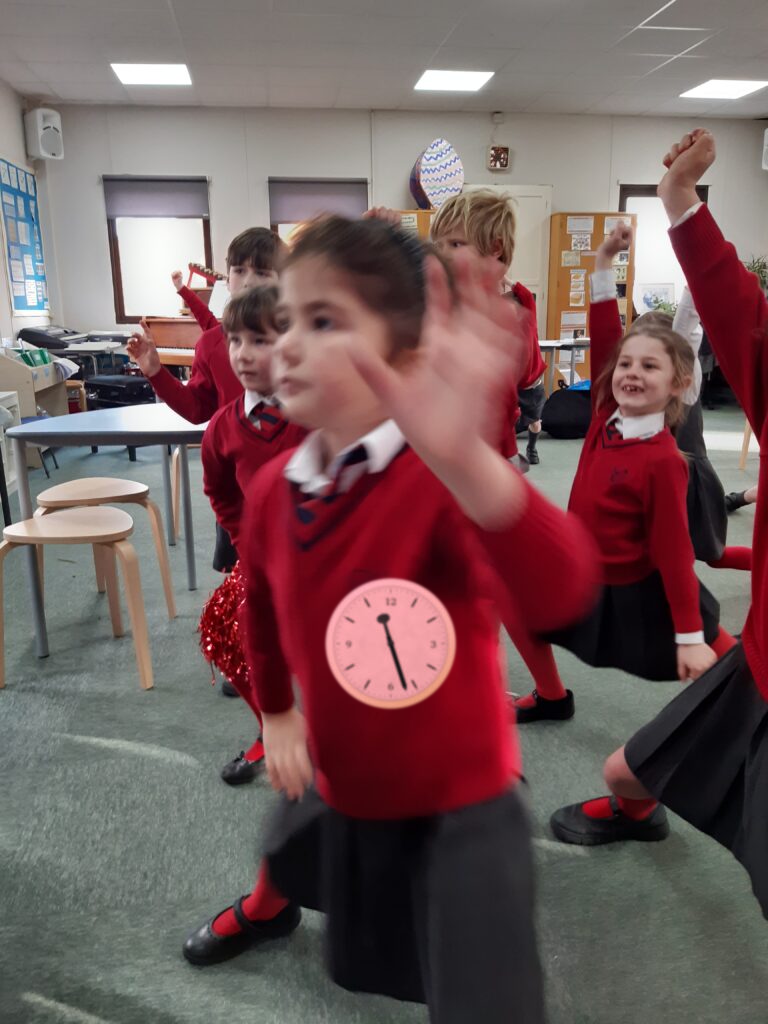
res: 11 h 27 min
